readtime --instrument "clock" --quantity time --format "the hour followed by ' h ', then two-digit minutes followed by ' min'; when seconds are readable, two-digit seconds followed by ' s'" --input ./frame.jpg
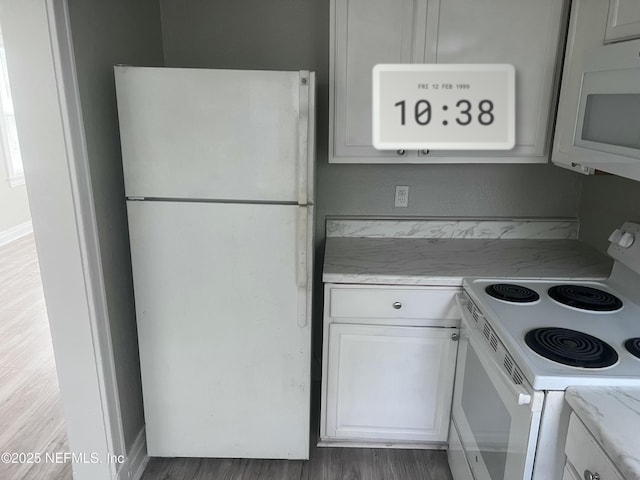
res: 10 h 38 min
